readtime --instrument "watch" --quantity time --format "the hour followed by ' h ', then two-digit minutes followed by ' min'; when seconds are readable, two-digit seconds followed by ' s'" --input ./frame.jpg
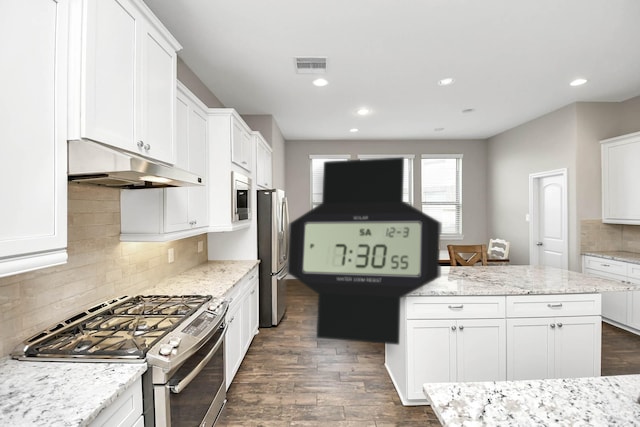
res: 7 h 30 min 55 s
